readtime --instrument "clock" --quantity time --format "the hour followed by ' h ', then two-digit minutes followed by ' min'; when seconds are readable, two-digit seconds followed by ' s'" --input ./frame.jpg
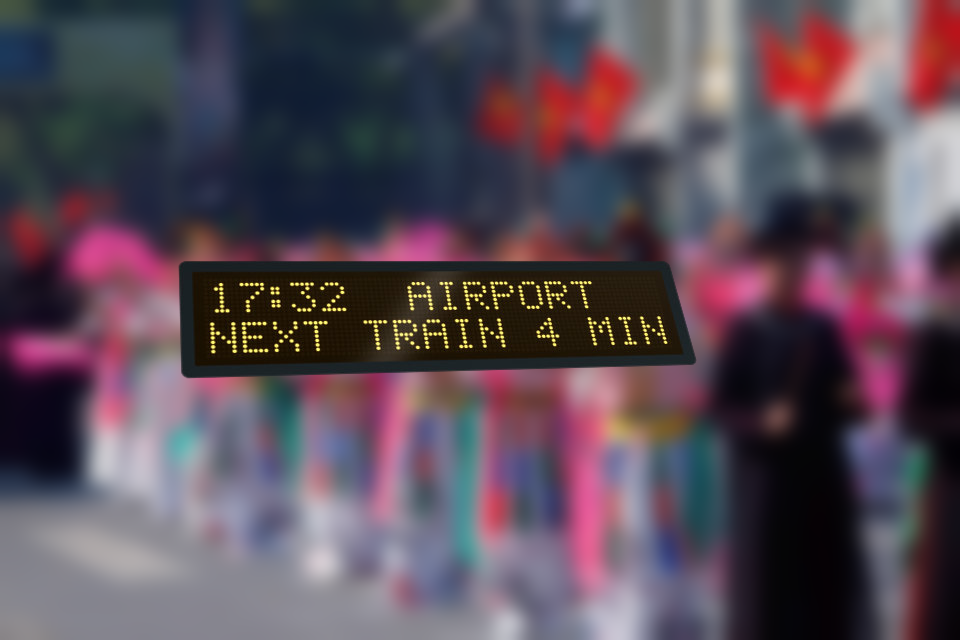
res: 17 h 32 min
